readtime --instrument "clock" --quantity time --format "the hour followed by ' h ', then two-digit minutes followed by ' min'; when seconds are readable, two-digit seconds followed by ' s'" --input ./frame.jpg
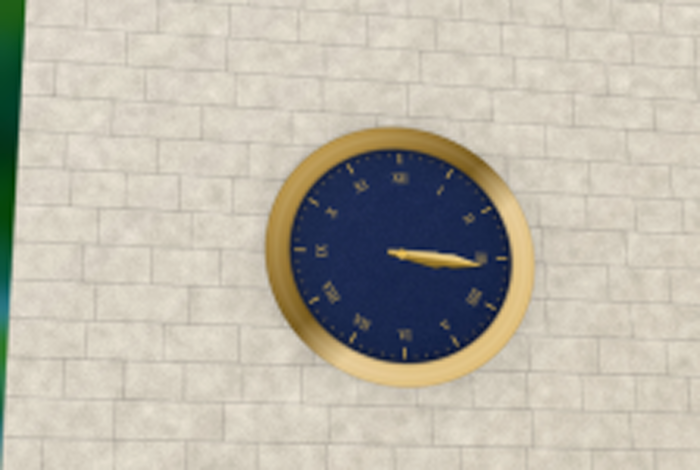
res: 3 h 16 min
